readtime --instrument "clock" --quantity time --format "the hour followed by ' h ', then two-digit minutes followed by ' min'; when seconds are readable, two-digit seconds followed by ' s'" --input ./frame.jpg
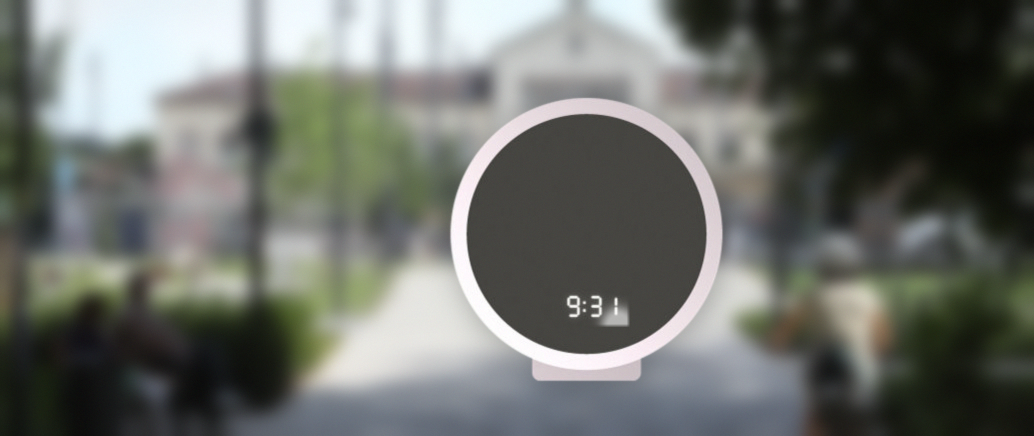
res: 9 h 31 min
